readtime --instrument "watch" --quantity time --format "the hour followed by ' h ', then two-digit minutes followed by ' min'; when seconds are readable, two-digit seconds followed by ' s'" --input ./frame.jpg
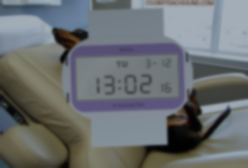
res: 13 h 02 min
